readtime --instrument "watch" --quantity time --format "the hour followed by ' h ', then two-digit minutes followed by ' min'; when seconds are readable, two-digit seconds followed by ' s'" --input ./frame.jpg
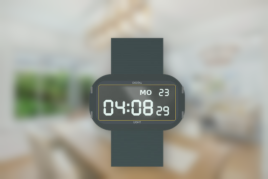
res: 4 h 08 min 29 s
